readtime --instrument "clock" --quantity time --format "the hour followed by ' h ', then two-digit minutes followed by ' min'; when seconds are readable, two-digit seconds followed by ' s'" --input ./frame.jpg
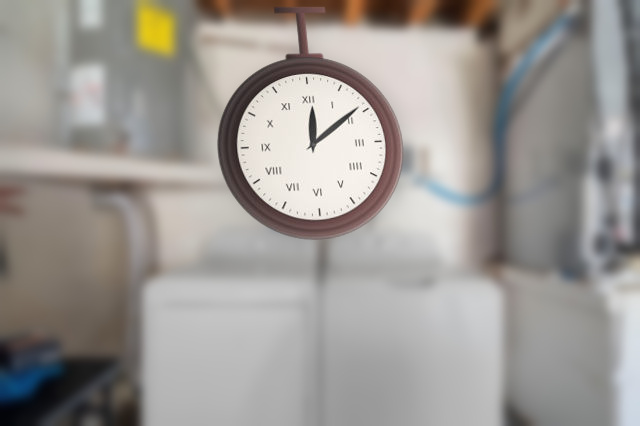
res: 12 h 09 min
